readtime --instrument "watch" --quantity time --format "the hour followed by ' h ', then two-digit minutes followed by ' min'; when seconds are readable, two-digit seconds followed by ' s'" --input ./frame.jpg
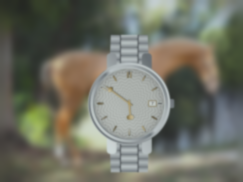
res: 5 h 51 min
